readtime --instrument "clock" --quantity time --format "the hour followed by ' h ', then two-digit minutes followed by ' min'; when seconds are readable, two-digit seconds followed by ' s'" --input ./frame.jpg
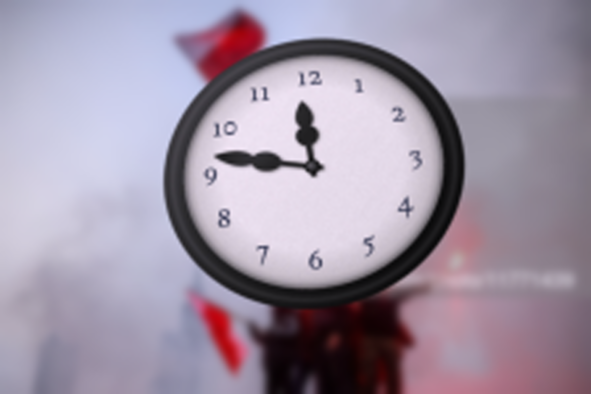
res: 11 h 47 min
